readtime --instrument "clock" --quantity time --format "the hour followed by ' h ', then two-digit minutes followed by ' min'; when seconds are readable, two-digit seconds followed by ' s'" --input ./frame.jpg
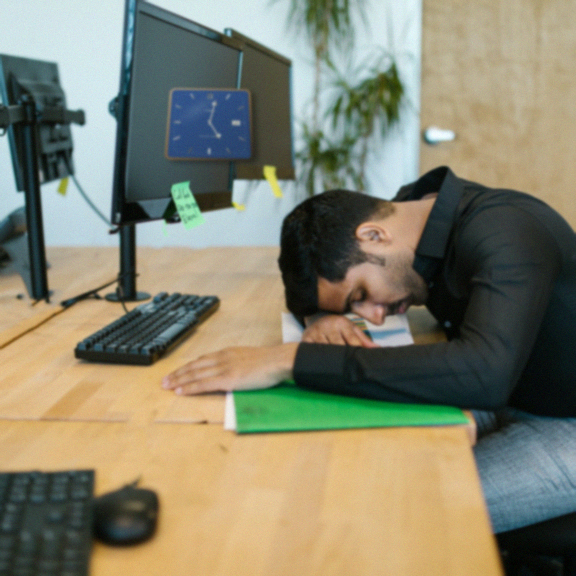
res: 5 h 02 min
